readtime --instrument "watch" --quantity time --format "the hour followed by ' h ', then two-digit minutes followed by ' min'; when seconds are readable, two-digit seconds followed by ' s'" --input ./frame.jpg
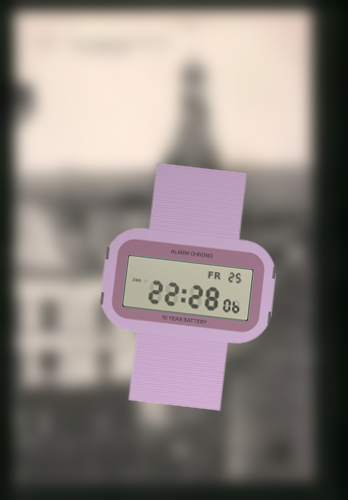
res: 22 h 28 min 06 s
